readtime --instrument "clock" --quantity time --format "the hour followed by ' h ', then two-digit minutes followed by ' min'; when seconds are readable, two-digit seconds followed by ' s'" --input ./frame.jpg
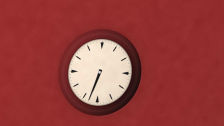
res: 6 h 33 min
